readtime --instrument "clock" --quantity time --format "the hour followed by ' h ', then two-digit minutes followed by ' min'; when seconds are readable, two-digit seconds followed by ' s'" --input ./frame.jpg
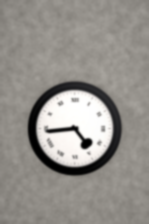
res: 4 h 44 min
